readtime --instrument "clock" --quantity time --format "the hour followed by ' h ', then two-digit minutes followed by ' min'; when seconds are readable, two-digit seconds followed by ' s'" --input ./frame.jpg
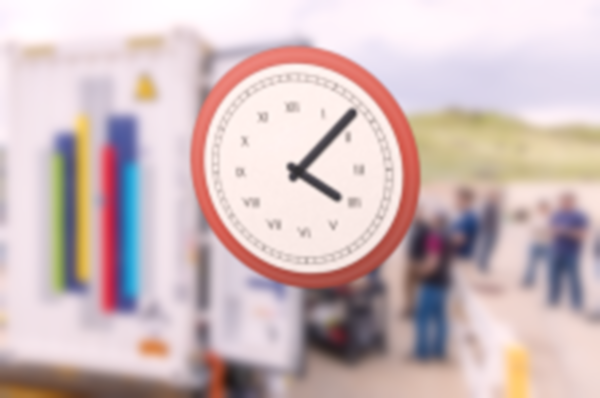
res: 4 h 08 min
